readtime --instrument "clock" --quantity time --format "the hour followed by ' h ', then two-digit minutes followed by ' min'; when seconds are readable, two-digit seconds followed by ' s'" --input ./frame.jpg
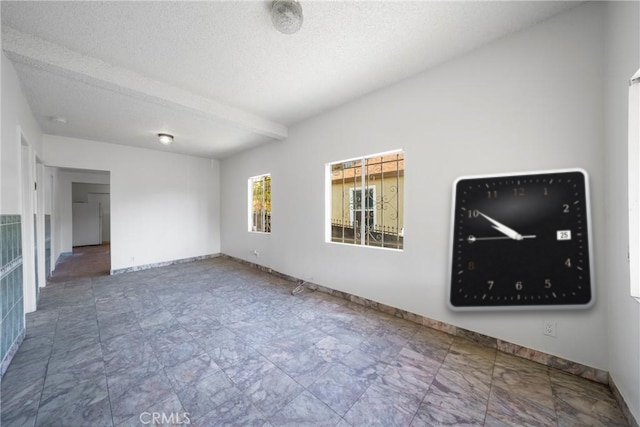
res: 9 h 50 min 45 s
